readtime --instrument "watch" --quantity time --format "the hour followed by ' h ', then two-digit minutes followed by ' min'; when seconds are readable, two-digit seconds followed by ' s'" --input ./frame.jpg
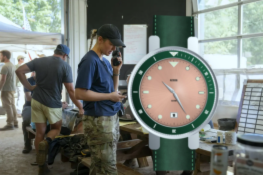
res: 10 h 25 min
